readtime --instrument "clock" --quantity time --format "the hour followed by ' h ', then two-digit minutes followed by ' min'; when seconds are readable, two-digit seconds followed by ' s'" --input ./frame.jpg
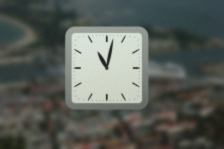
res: 11 h 02 min
